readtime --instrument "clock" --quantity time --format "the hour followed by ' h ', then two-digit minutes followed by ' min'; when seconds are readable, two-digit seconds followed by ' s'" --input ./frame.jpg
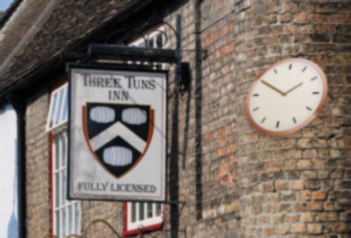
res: 1 h 50 min
